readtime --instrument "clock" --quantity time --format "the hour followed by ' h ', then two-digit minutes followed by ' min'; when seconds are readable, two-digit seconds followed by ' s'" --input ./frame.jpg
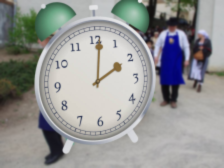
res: 2 h 01 min
